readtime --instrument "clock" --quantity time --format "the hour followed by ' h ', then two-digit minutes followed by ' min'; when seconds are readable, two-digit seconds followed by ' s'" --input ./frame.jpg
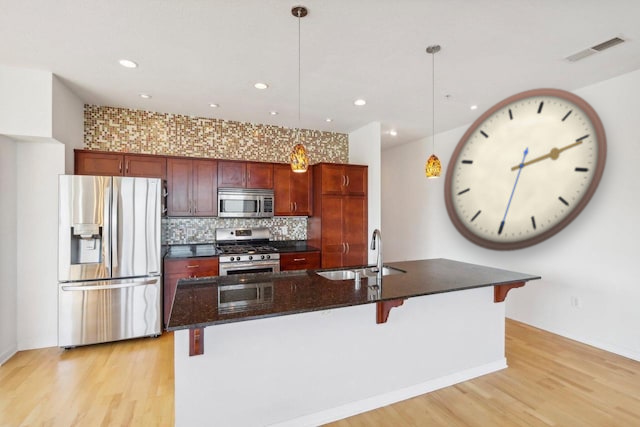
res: 2 h 10 min 30 s
